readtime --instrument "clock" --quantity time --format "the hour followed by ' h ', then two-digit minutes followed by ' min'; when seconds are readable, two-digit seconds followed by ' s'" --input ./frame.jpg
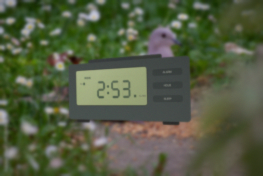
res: 2 h 53 min
